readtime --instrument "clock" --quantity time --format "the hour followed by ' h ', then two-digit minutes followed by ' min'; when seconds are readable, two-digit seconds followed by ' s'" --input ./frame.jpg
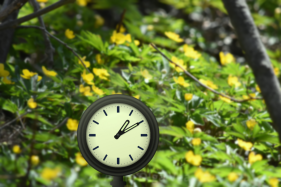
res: 1 h 10 min
